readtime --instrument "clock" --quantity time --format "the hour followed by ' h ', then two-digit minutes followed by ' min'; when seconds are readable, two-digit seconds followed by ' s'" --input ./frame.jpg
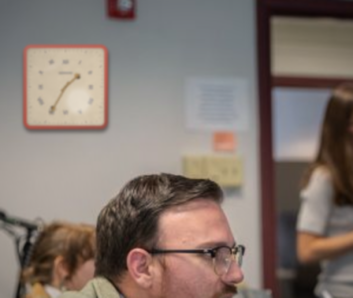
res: 1 h 35 min
